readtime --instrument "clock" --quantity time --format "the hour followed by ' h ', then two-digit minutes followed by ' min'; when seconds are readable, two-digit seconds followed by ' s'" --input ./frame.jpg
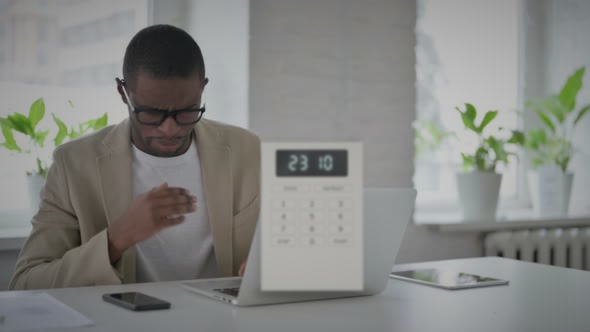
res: 23 h 10 min
